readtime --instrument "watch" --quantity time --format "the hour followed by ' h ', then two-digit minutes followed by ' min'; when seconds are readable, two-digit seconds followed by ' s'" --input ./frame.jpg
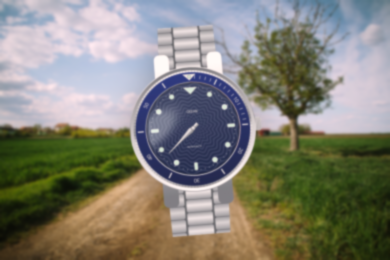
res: 7 h 38 min
